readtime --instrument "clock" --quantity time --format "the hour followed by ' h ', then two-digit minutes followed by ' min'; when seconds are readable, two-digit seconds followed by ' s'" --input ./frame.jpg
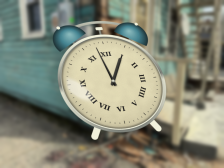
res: 12 h 58 min
